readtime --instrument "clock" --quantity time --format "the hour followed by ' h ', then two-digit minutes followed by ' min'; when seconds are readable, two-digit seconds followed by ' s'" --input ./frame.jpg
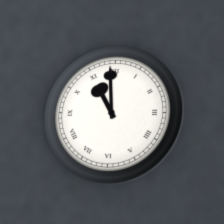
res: 10 h 59 min
